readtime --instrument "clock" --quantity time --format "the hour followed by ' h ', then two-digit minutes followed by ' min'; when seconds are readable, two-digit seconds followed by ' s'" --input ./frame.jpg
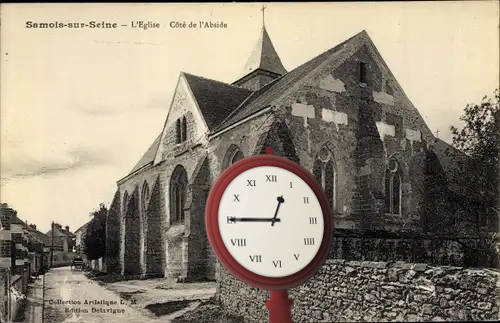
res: 12 h 45 min
